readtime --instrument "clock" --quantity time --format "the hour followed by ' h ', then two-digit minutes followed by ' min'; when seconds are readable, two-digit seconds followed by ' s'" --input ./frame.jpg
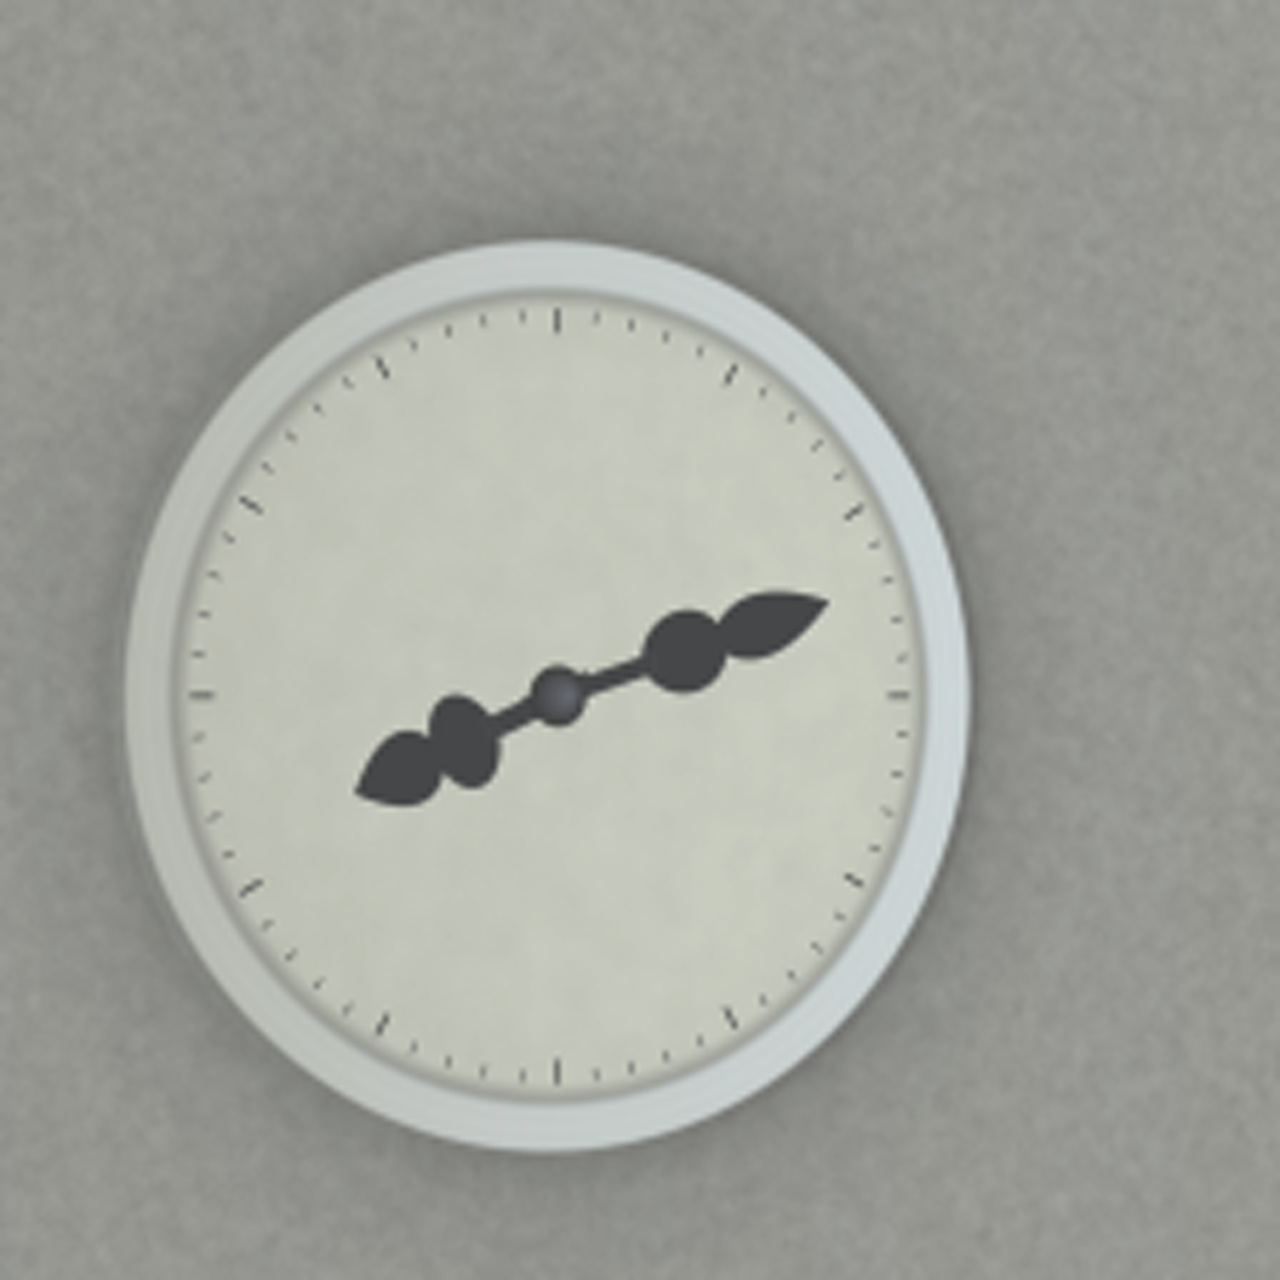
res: 8 h 12 min
